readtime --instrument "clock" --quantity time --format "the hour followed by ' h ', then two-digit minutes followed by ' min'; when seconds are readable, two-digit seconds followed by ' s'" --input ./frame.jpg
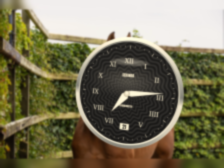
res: 7 h 14 min
